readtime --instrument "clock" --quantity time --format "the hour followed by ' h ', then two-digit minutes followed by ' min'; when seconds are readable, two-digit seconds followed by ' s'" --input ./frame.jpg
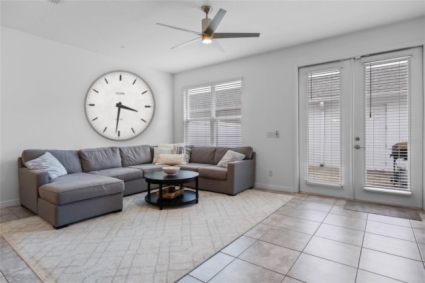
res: 3 h 31 min
